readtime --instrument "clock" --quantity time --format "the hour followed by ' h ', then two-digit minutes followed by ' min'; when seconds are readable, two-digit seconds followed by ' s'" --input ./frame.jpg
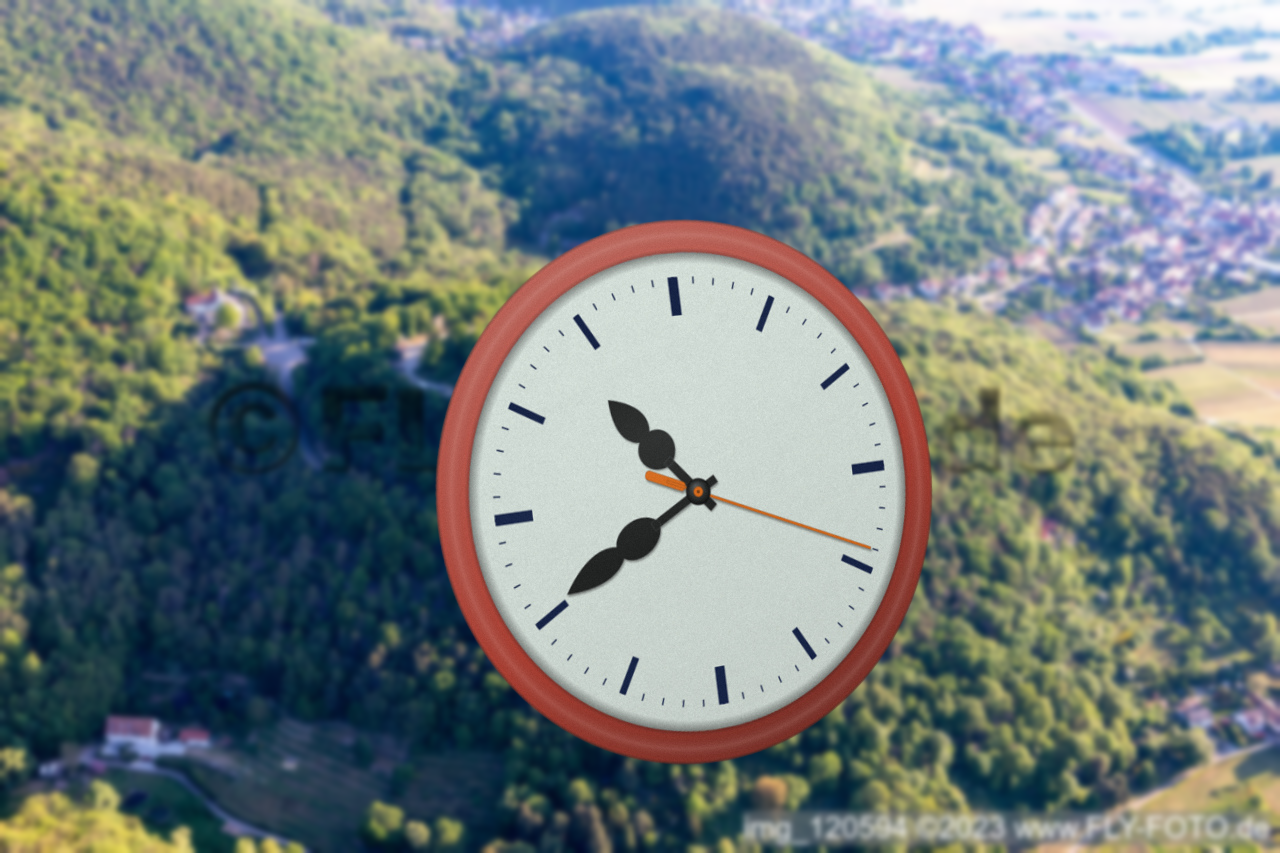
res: 10 h 40 min 19 s
